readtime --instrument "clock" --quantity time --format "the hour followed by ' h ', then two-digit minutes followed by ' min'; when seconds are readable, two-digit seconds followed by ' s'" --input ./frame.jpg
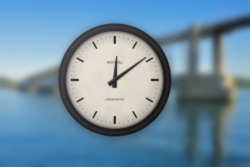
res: 12 h 09 min
